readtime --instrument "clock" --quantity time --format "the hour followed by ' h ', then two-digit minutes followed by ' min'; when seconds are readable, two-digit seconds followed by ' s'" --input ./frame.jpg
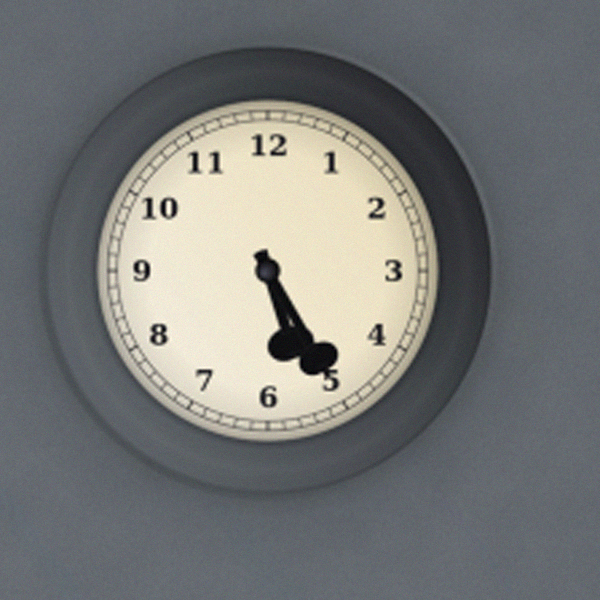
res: 5 h 25 min
